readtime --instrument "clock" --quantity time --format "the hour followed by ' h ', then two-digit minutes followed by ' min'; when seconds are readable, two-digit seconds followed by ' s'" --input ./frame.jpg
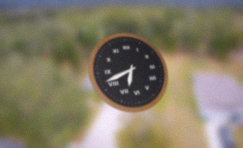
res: 6 h 42 min
